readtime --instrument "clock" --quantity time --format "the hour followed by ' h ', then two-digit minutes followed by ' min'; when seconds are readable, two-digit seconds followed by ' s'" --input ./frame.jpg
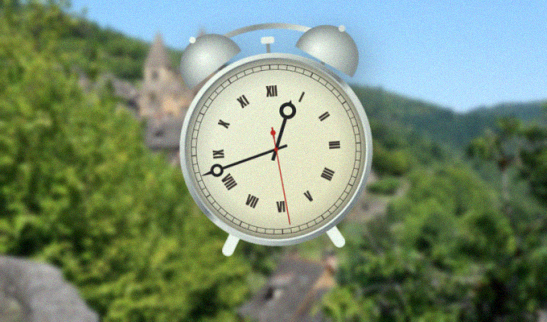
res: 12 h 42 min 29 s
